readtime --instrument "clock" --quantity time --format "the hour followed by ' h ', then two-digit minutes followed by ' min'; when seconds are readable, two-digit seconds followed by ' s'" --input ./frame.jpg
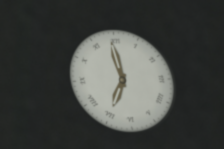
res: 6 h 59 min
